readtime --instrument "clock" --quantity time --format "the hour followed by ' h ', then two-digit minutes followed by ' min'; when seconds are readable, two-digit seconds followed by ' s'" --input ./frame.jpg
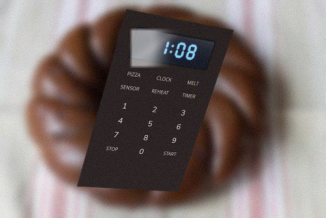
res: 1 h 08 min
